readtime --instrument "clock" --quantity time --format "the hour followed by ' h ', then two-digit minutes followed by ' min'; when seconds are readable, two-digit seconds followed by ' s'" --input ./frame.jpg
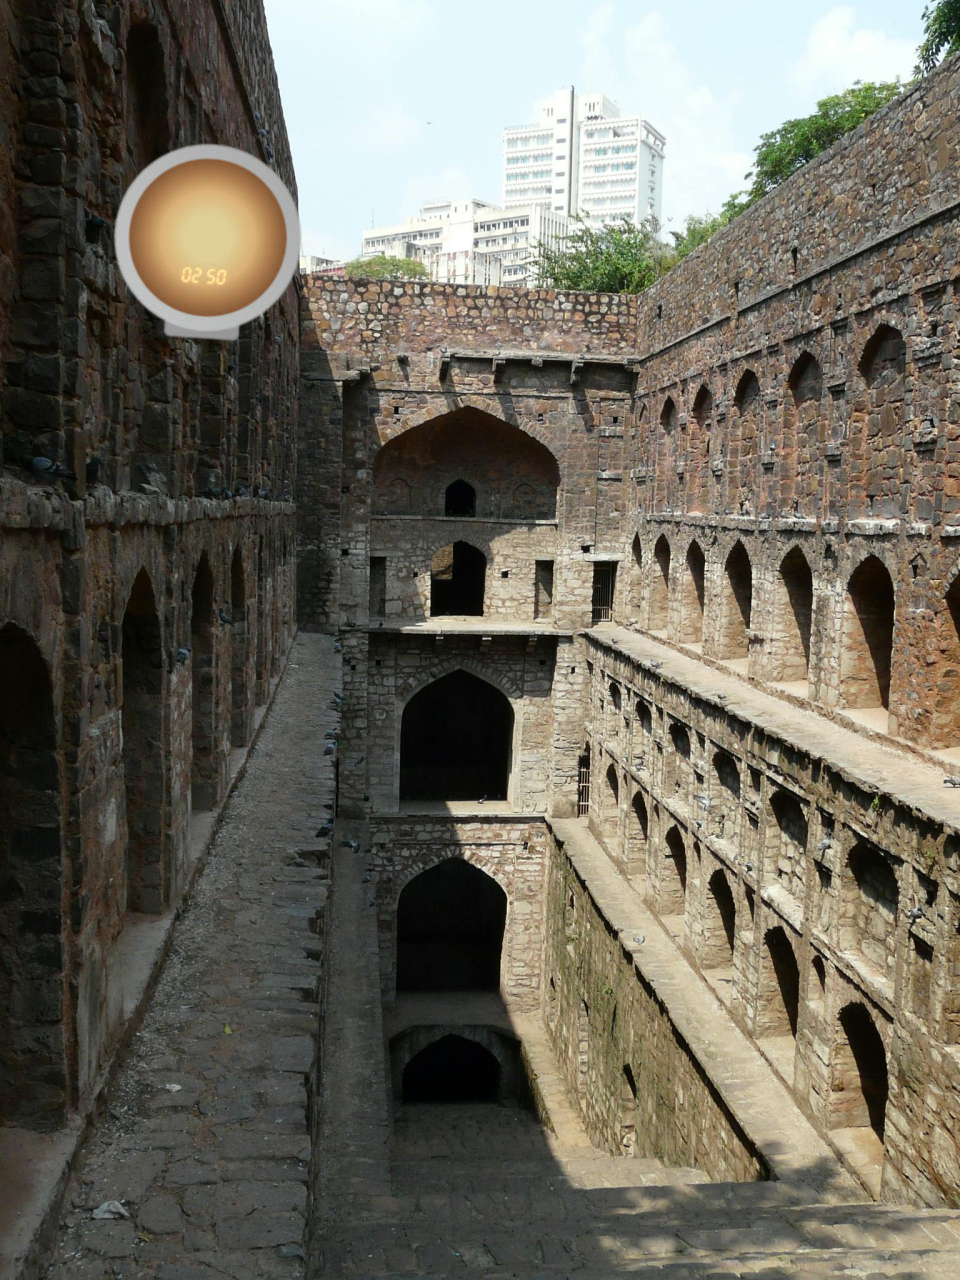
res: 2 h 50 min
